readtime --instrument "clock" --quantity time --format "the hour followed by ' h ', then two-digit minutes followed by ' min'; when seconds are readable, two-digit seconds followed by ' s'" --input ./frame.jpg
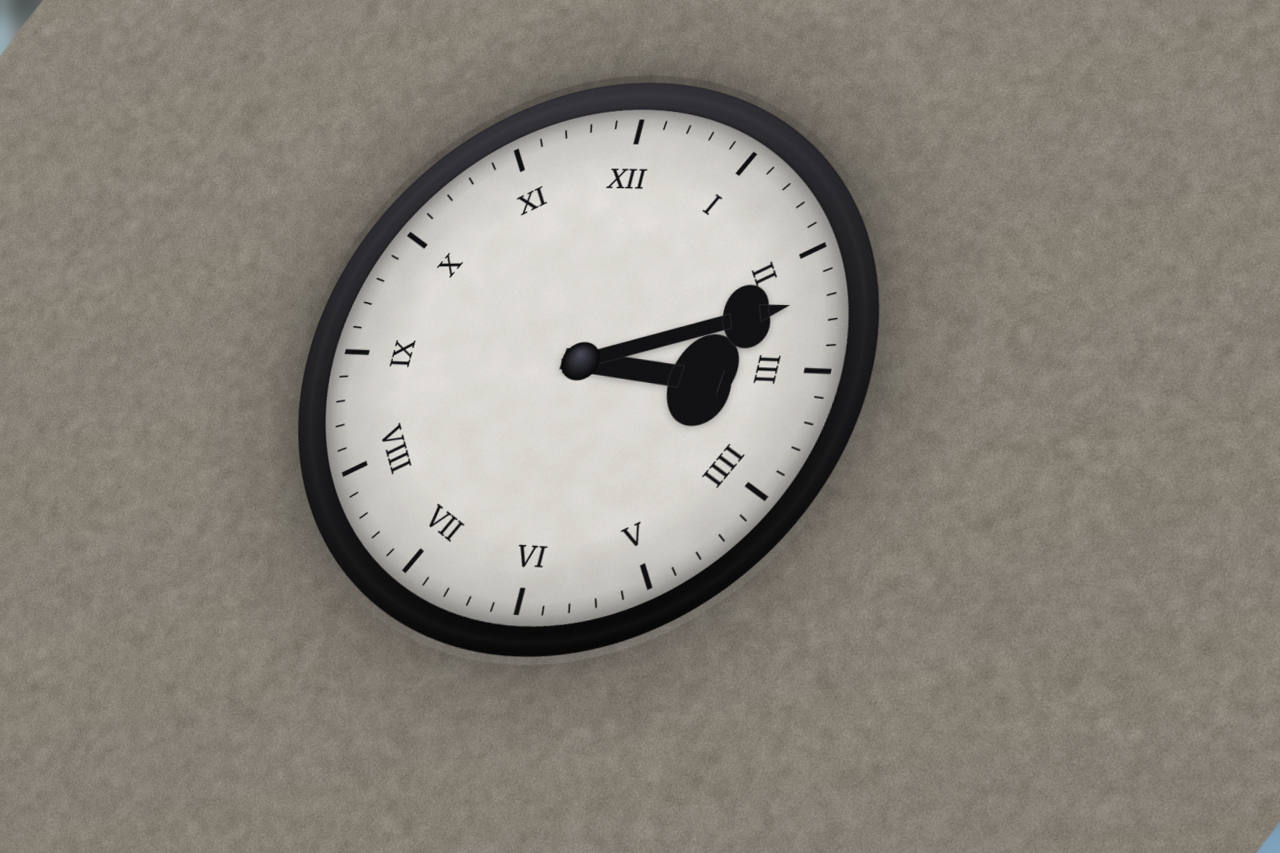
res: 3 h 12 min
